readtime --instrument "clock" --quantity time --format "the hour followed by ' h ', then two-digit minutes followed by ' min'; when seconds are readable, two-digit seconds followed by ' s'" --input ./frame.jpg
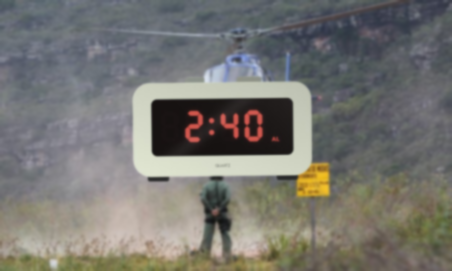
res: 2 h 40 min
